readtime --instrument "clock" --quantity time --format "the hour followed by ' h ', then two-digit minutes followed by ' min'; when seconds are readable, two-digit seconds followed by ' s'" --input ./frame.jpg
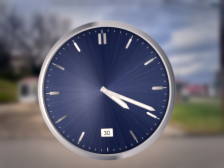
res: 4 h 19 min
